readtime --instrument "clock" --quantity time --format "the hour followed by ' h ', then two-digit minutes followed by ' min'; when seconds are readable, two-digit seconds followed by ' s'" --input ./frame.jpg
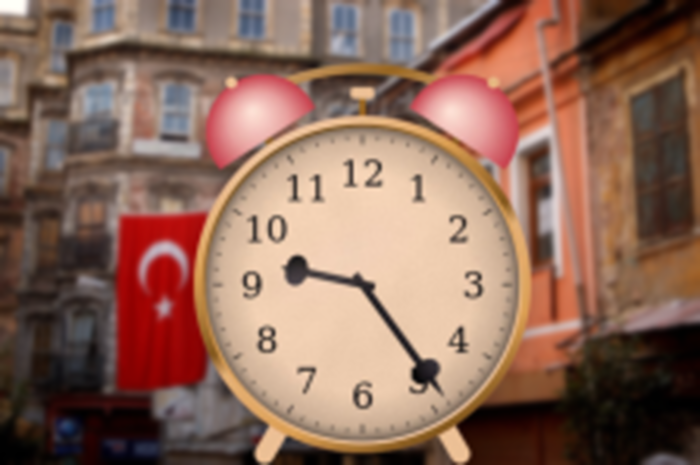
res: 9 h 24 min
